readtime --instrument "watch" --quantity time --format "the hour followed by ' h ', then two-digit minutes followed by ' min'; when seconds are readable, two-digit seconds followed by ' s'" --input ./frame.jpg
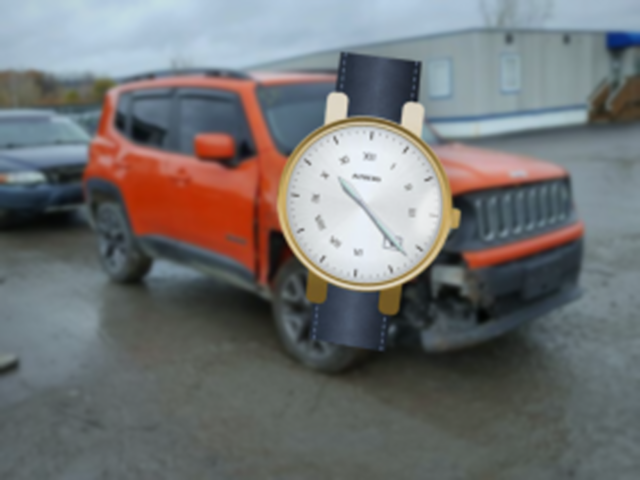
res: 10 h 22 min
